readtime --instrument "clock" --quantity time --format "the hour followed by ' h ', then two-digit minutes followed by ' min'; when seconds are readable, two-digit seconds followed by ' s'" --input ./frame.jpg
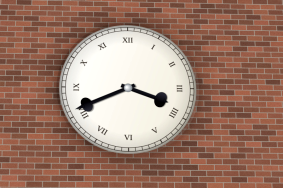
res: 3 h 41 min
